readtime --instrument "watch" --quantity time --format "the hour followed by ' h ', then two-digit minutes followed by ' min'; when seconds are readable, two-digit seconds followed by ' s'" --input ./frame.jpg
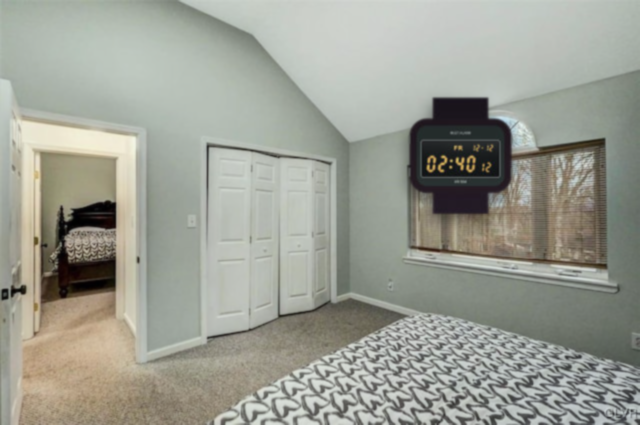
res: 2 h 40 min
